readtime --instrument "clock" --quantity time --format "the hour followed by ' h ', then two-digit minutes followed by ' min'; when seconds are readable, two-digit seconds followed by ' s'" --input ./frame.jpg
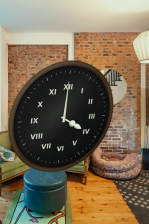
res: 4 h 00 min
